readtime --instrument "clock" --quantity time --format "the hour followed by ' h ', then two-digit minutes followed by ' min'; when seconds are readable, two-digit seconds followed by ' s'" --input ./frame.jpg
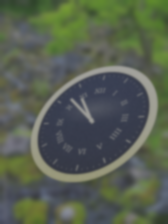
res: 10 h 52 min
